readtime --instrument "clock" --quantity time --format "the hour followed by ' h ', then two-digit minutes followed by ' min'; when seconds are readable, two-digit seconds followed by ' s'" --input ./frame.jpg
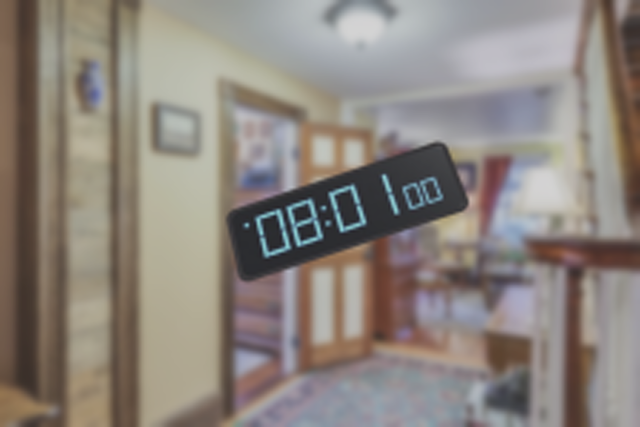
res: 8 h 01 min 00 s
